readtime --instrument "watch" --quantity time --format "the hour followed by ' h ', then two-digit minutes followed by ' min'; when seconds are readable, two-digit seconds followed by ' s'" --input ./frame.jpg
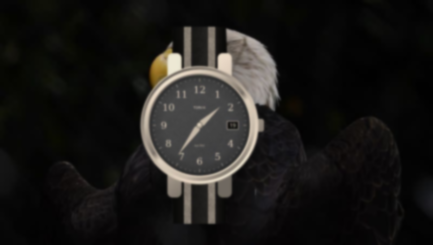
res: 1 h 36 min
